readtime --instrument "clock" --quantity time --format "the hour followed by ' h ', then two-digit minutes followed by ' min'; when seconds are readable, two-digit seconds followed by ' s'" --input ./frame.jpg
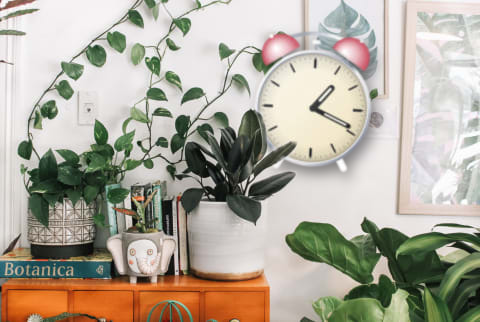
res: 1 h 19 min
